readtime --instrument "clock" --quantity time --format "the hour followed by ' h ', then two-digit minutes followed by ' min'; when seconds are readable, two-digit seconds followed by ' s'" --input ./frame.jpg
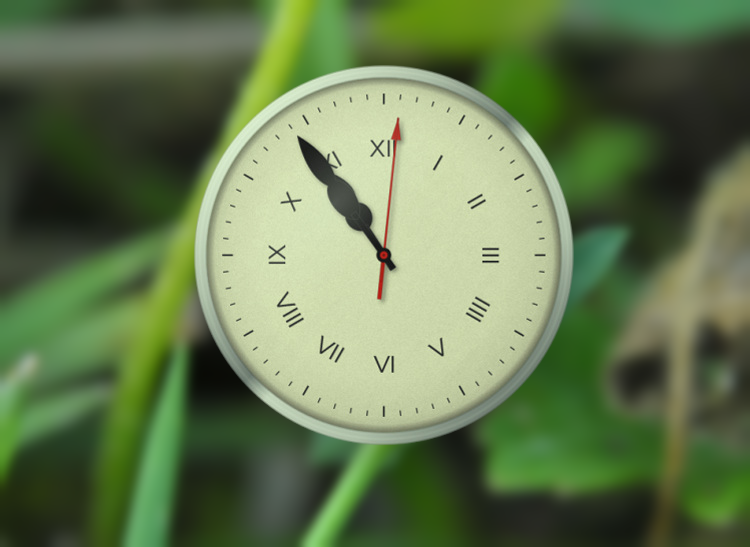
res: 10 h 54 min 01 s
